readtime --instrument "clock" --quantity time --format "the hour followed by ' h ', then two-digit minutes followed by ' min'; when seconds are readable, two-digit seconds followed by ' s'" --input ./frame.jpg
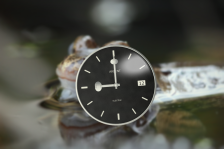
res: 9 h 00 min
